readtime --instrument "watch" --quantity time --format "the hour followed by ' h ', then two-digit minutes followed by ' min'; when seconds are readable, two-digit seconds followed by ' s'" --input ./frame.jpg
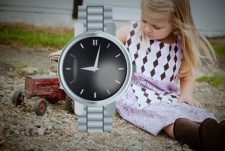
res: 9 h 02 min
